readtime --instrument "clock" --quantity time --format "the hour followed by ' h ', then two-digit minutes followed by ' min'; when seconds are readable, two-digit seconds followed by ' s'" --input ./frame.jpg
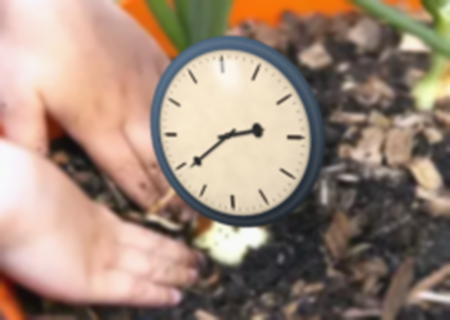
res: 2 h 39 min
